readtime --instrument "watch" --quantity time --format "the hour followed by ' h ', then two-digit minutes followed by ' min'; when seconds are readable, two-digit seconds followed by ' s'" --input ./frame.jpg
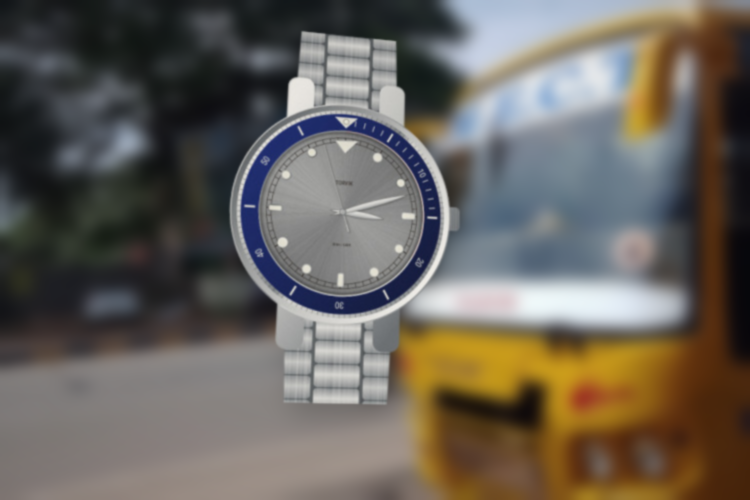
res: 3 h 11 min 57 s
